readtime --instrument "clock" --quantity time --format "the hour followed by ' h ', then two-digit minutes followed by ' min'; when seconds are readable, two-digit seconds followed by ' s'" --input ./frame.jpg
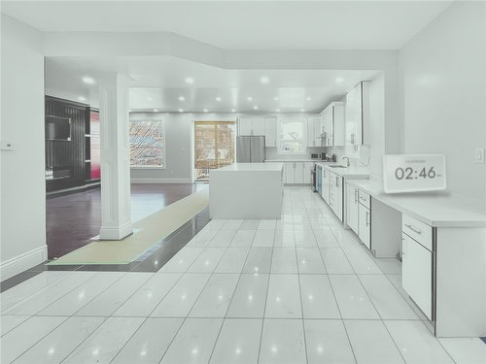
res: 2 h 46 min
